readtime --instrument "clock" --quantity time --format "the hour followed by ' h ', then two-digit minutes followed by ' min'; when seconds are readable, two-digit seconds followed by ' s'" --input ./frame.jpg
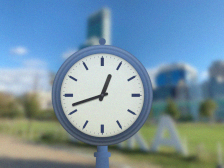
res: 12 h 42 min
